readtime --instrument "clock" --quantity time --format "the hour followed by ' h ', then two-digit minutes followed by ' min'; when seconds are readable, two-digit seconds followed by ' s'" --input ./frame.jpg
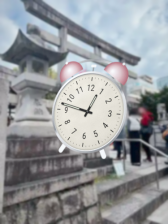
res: 12 h 47 min
